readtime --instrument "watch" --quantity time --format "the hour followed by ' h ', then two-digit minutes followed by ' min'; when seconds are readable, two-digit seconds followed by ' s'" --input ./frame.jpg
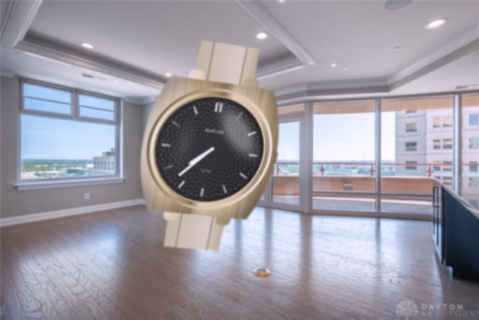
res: 7 h 37 min
